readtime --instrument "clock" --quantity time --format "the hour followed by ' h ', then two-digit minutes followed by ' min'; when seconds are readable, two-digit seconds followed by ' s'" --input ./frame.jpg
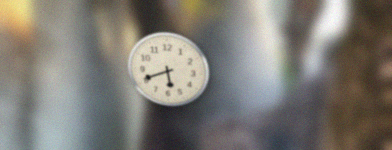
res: 5 h 41 min
